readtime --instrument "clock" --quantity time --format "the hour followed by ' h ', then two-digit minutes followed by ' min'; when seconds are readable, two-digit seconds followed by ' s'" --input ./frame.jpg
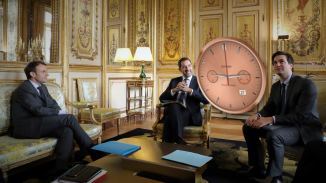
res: 9 h 14 min
